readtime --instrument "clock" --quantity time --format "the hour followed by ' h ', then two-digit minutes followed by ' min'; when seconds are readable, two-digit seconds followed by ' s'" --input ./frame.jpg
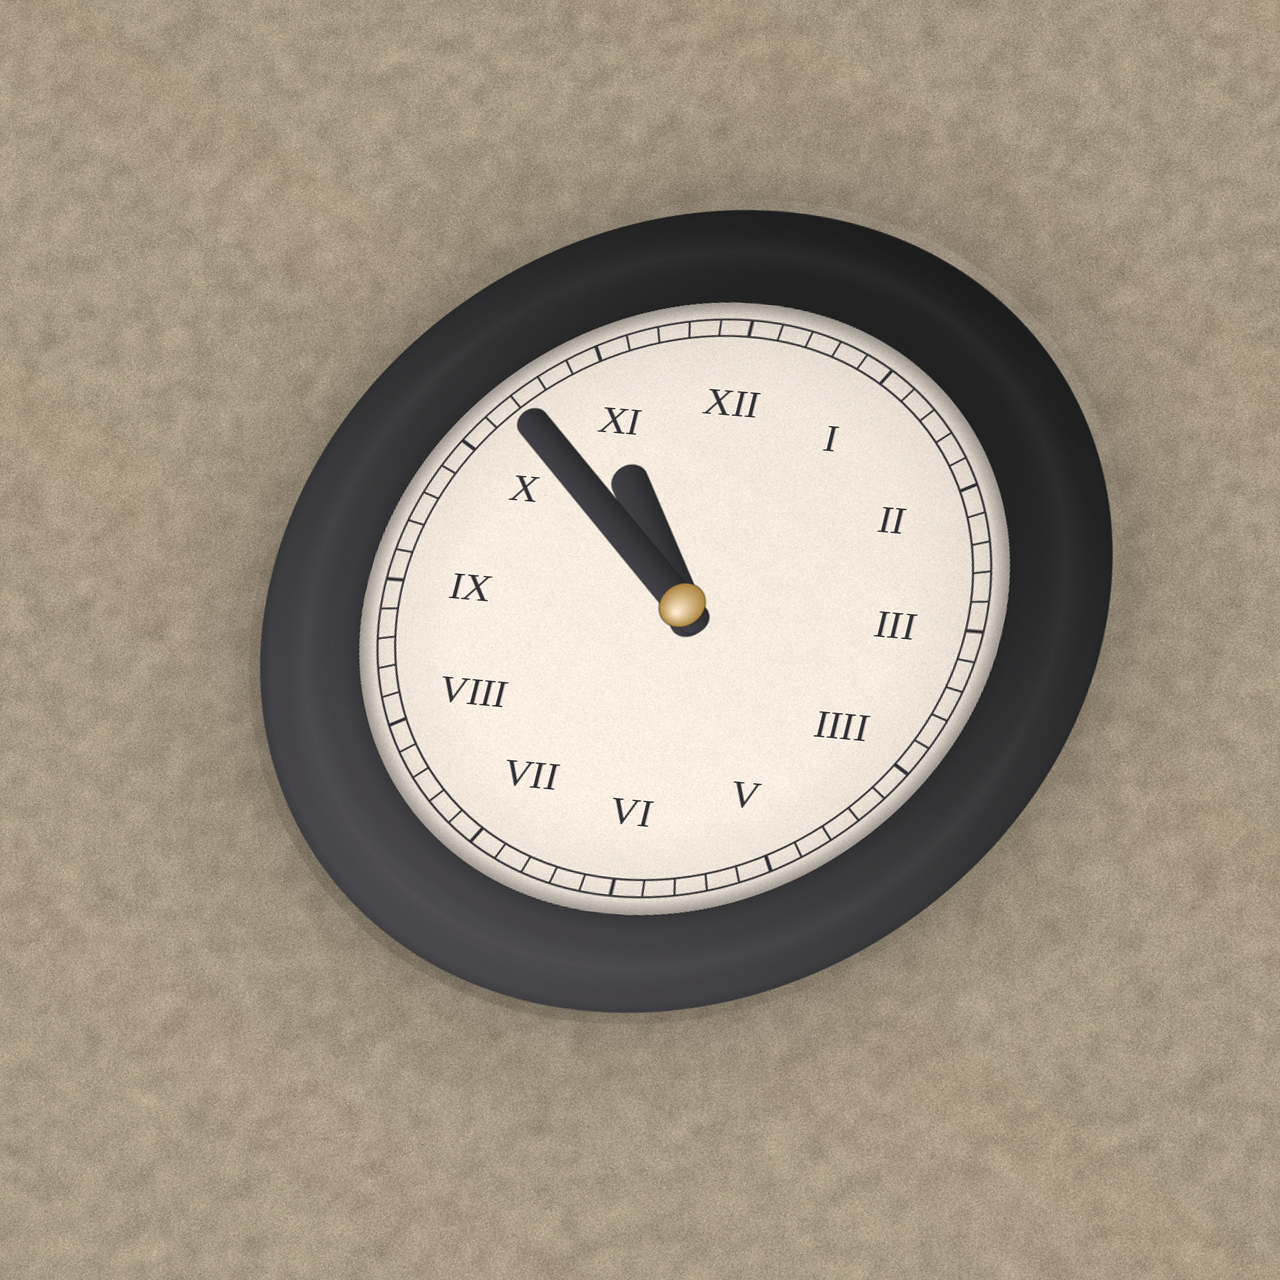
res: 10 h 52 min
